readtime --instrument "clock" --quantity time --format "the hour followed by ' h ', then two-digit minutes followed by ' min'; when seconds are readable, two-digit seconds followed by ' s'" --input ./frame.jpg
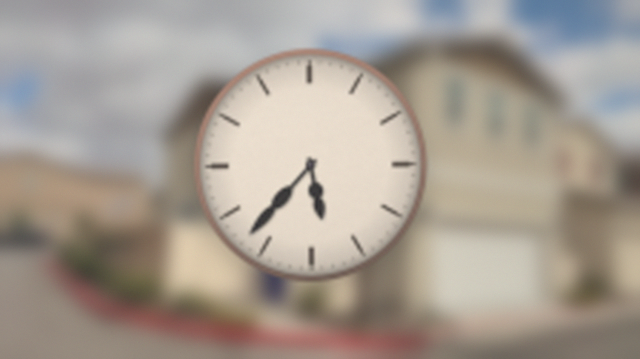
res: 5 h 37 min
